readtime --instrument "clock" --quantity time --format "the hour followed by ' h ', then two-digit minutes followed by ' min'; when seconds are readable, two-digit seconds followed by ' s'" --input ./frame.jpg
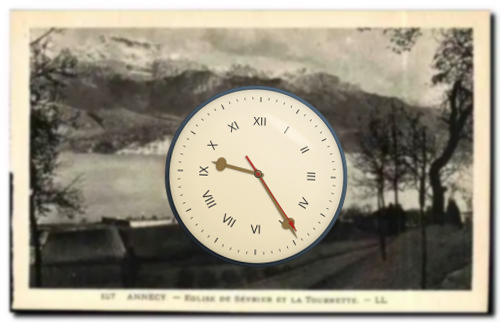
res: 9 h 24 min 24 s
